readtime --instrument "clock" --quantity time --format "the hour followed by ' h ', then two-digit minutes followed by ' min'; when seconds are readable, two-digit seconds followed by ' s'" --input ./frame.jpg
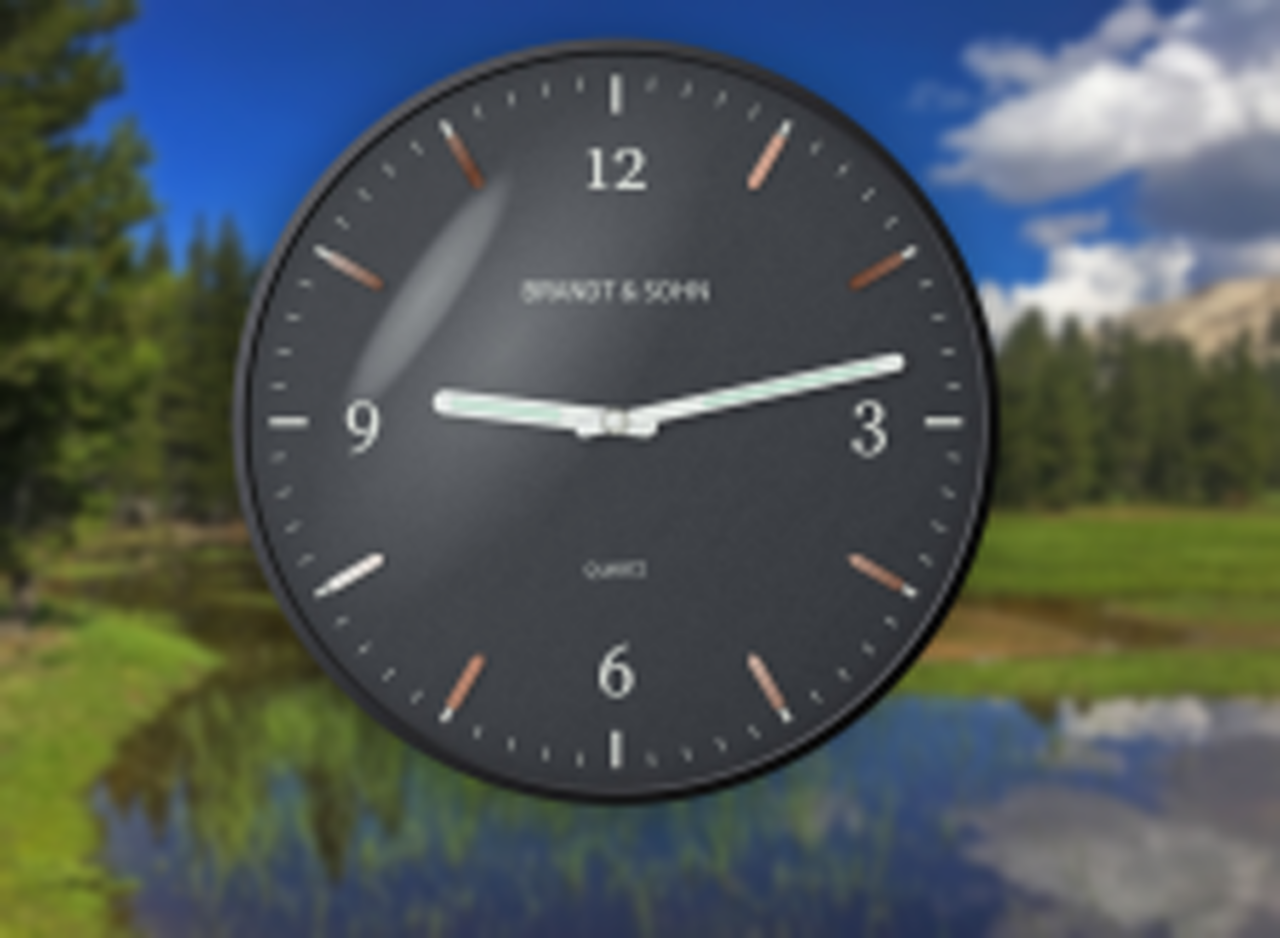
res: 9 h 13 min
